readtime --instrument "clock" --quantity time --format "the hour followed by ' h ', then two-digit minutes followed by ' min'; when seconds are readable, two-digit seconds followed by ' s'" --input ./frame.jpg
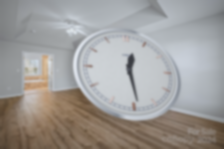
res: 12 h 29 min
